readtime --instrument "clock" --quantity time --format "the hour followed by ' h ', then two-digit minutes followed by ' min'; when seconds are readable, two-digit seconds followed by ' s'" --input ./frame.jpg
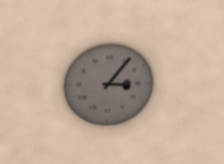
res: 3 h 06 min
